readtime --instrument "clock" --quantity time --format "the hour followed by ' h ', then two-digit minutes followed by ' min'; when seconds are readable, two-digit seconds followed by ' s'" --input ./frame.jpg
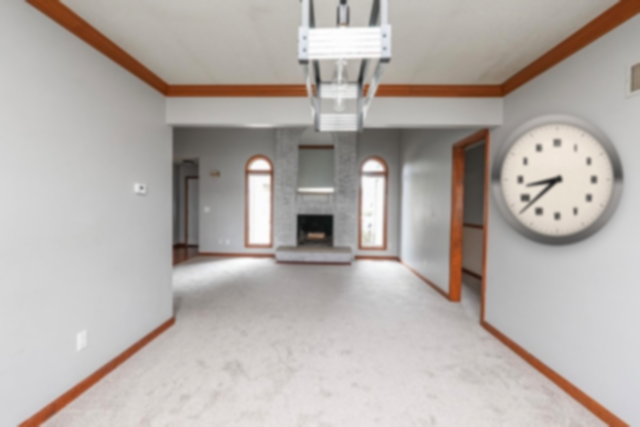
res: 8 h 38 min
